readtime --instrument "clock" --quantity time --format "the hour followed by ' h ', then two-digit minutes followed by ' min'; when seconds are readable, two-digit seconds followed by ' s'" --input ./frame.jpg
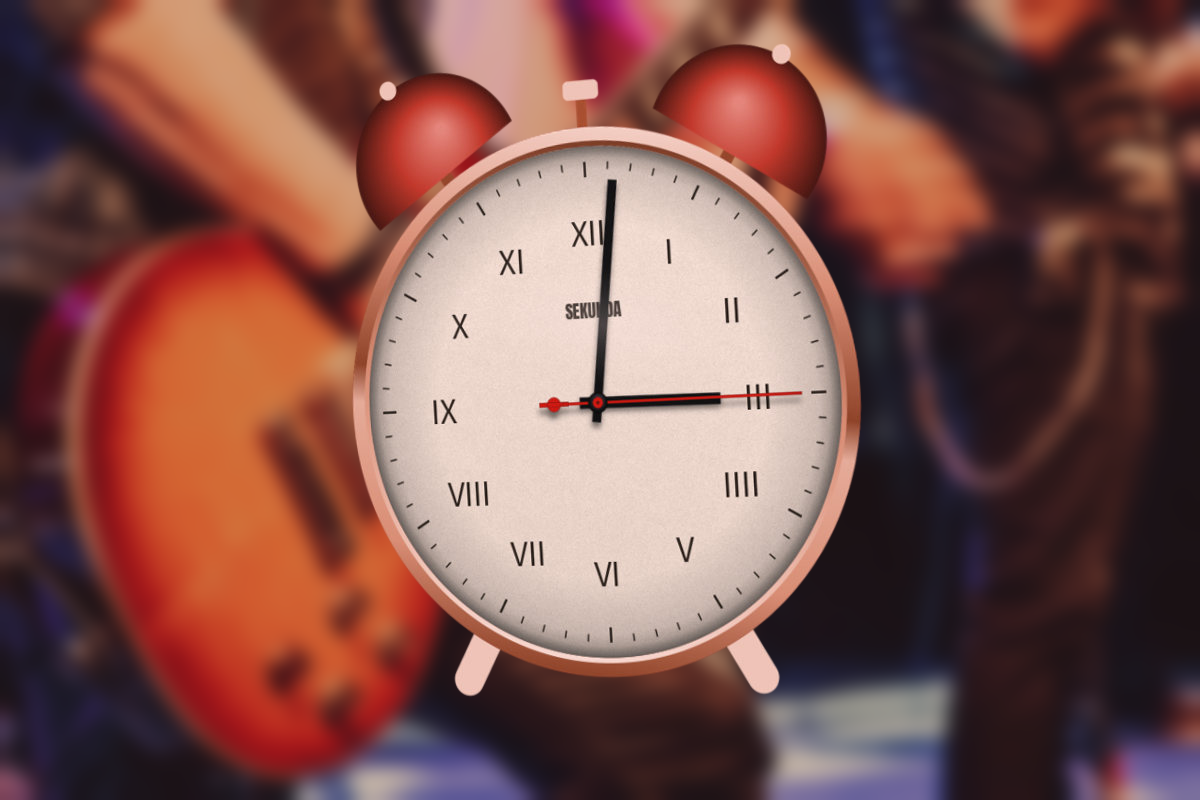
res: 3 h 01 min 15 s
